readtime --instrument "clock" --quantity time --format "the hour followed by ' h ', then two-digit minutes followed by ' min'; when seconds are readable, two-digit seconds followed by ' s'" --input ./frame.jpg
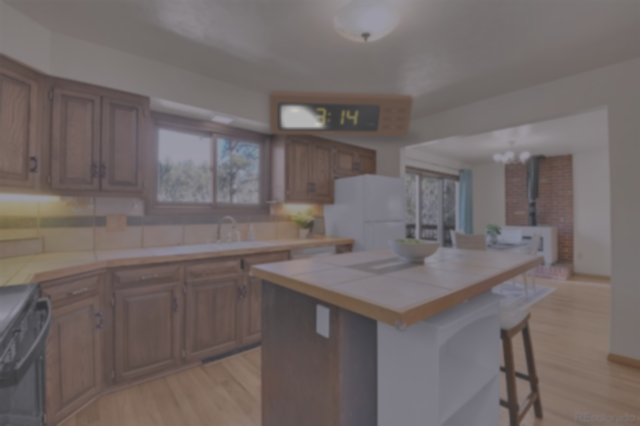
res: 3 h 14 min
